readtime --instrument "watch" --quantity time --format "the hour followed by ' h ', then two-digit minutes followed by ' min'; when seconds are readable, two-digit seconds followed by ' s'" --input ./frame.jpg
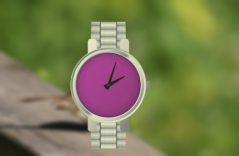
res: 2 h 03 min
